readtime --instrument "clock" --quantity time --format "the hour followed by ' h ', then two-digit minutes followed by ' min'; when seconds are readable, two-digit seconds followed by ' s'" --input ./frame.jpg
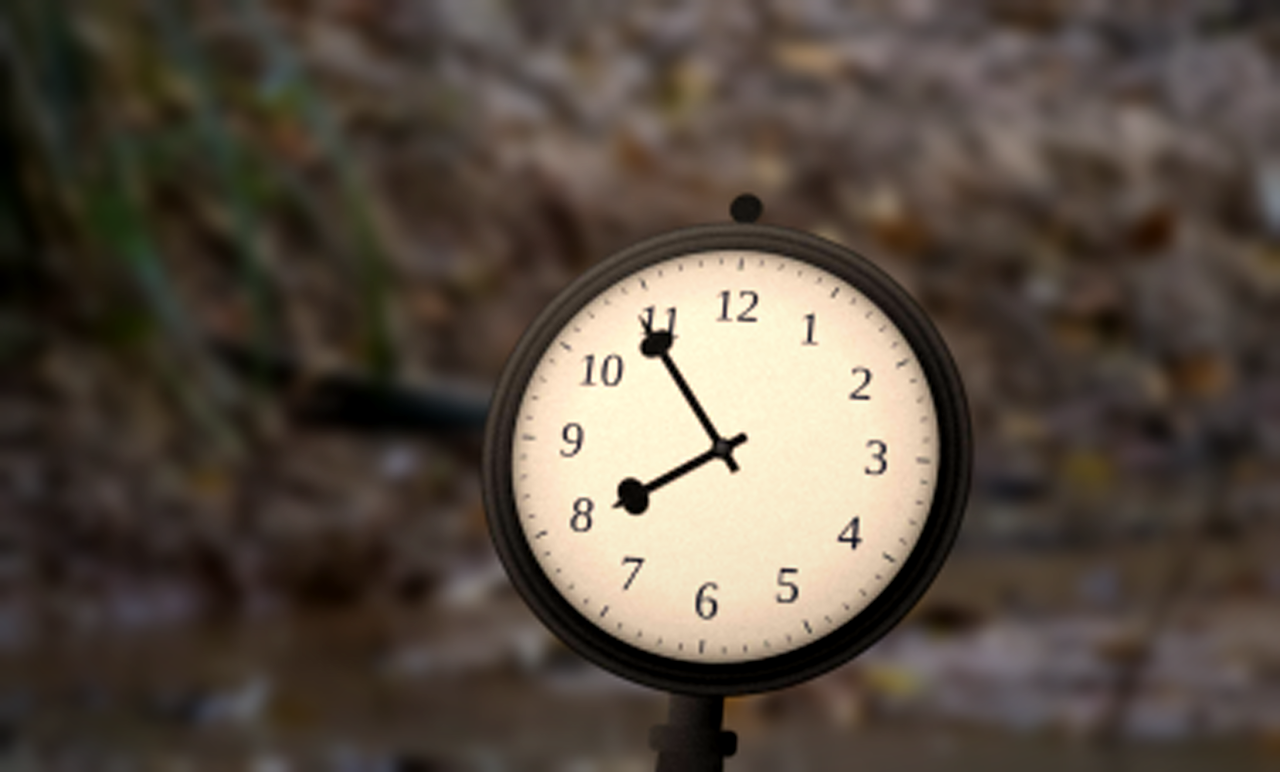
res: 7 h 54 min
